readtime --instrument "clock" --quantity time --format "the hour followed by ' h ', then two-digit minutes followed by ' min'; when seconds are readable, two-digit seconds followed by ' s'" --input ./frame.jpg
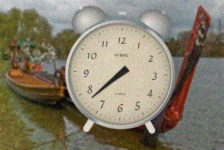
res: 7 h 38 min
